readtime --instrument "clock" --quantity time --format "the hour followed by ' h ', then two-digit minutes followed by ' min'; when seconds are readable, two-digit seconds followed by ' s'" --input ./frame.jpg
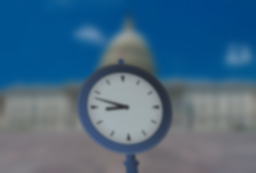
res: 8 h 48 min
